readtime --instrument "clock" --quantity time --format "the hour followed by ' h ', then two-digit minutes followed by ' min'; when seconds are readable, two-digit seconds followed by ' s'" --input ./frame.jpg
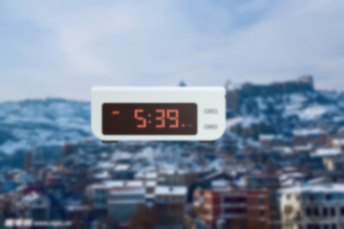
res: 5 h 39 min
